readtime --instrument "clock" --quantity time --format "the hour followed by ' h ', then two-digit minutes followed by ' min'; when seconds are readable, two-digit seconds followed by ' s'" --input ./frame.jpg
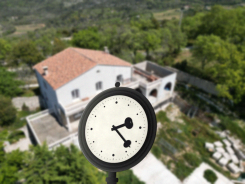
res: 2 h 23 min
